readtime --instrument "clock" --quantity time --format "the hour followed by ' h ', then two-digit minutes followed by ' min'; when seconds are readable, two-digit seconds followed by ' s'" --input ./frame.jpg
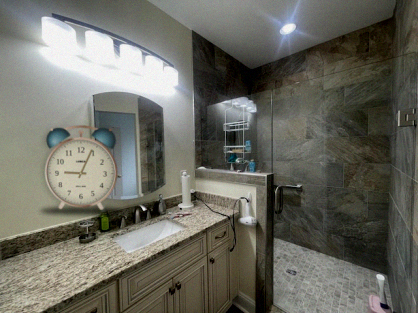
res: 9 h 04 min
